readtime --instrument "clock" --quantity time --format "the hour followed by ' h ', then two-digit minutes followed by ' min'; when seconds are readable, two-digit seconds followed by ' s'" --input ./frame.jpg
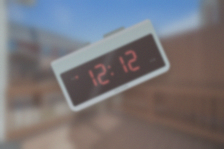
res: 12 h 12 min
